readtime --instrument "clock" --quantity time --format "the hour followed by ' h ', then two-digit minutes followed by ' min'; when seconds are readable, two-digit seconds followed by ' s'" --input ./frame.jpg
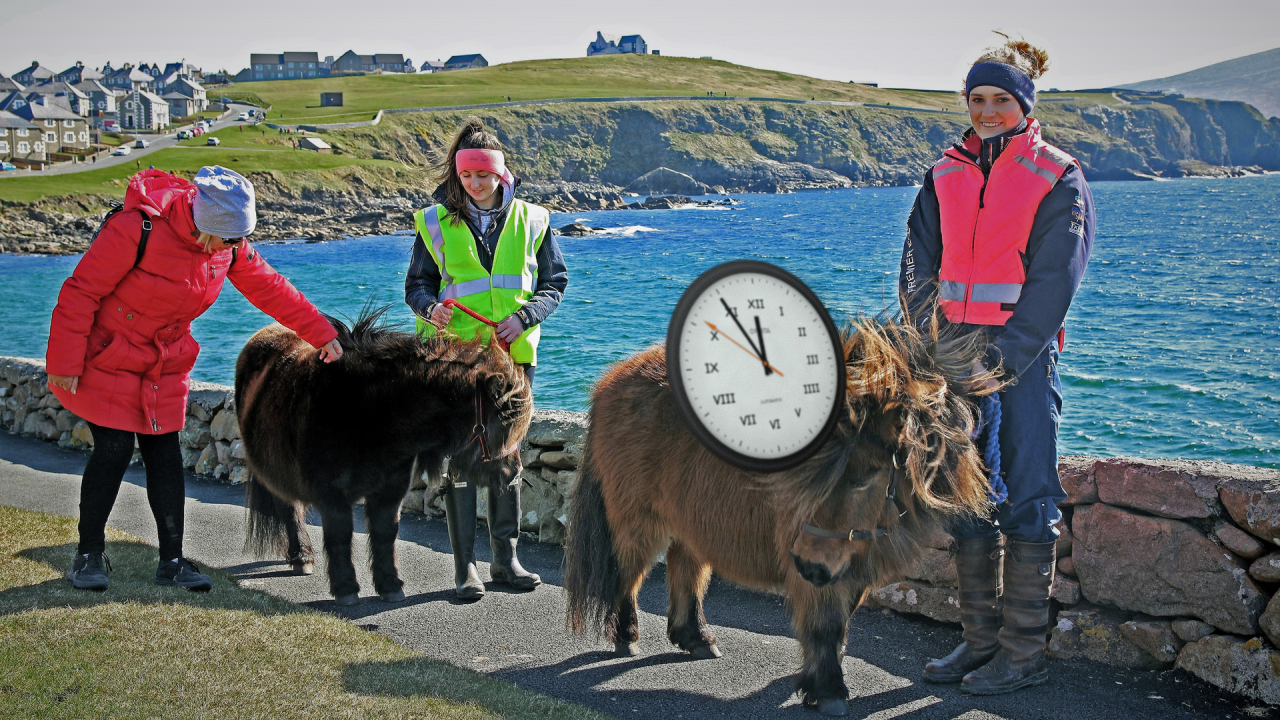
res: 11 h 54 min 51 s
